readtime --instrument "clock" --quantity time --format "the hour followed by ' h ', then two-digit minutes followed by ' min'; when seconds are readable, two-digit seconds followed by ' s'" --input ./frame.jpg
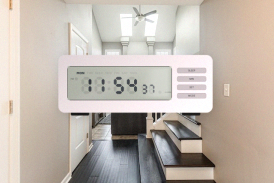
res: 11 h 54 min 37 s
